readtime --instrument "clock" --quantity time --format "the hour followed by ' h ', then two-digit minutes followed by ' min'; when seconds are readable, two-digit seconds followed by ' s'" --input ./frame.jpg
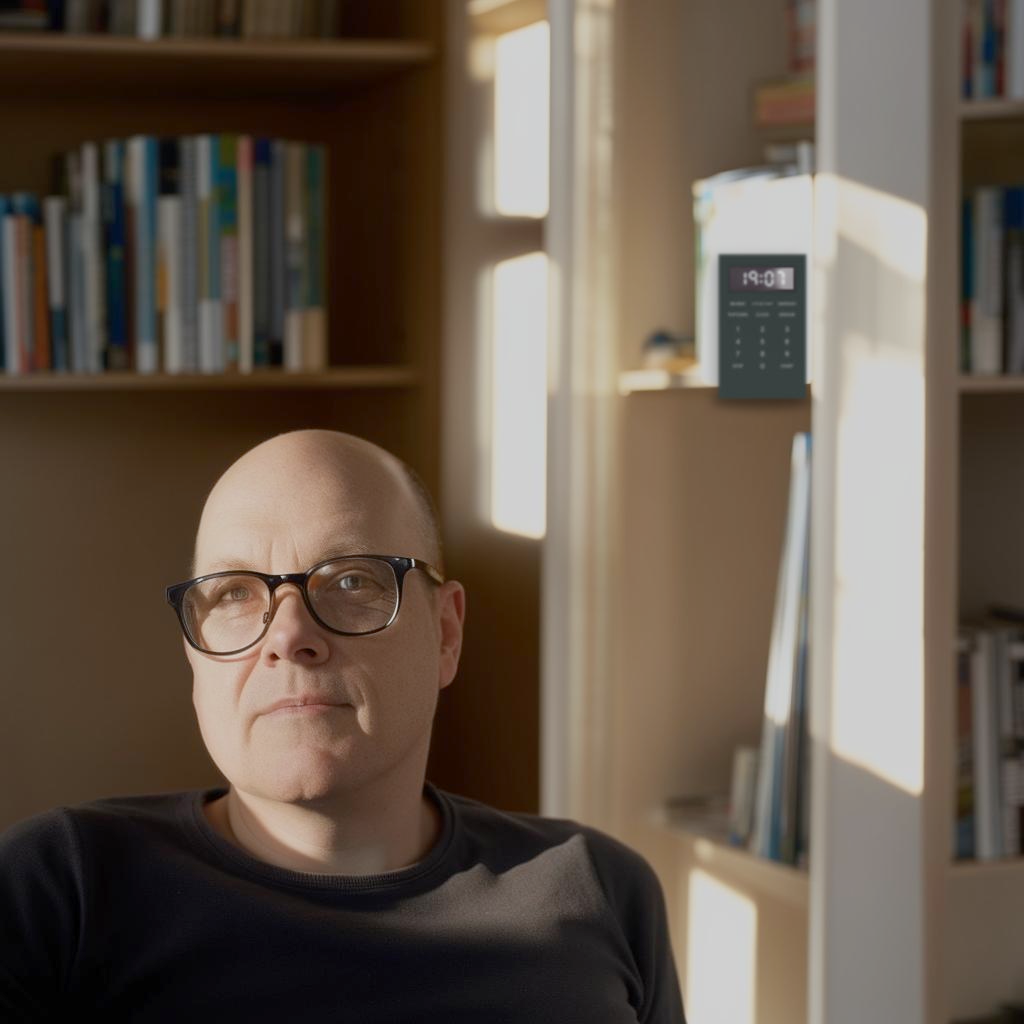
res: 19 h 07 min
